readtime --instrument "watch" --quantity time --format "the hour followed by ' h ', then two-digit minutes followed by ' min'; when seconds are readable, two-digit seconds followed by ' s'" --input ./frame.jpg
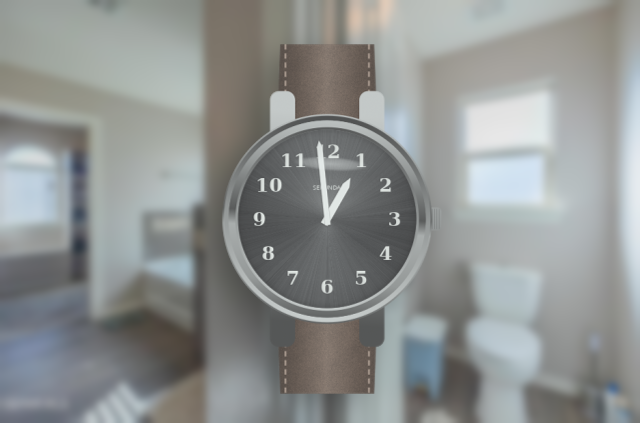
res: 12 h 59 min
